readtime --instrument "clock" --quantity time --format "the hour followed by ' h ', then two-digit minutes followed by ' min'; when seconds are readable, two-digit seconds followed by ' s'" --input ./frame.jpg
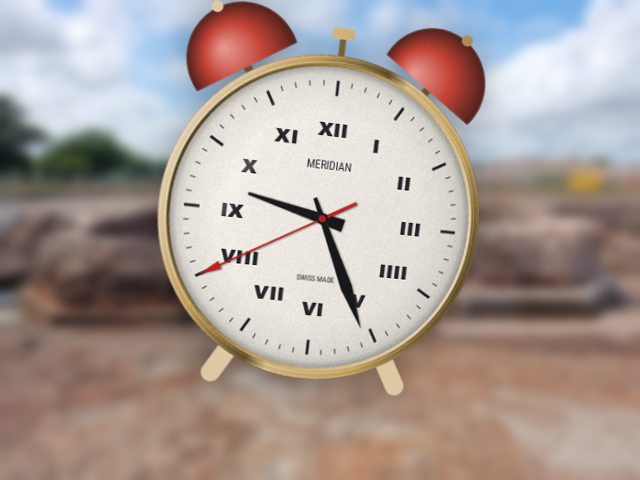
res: 9 h 25 min 40 s
